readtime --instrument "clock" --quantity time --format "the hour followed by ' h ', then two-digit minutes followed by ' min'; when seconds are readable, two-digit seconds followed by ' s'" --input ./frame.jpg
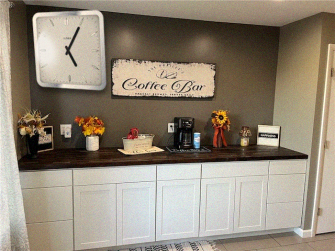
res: 5 h 05 min
